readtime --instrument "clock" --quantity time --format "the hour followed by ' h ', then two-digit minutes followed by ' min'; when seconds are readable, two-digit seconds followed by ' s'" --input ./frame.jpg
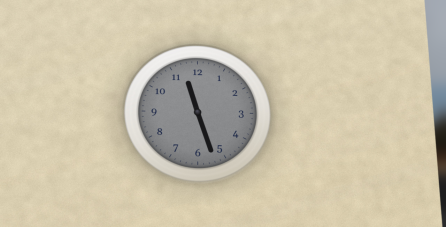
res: 11 h 27 min
